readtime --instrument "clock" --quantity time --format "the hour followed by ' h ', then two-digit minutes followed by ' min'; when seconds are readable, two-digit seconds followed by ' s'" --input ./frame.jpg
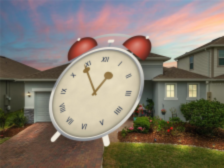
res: 12 h 54 min
